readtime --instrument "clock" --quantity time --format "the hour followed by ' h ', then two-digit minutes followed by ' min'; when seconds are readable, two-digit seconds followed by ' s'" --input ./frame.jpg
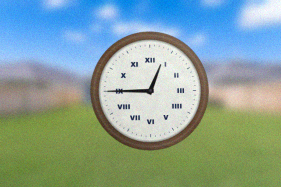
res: 12 h 45 min
